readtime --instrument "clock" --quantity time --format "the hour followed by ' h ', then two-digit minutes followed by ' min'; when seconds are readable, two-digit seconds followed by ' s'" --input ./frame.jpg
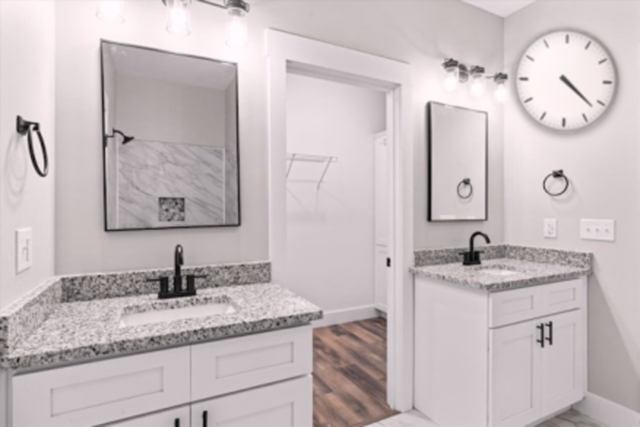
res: 4 h 22 min
